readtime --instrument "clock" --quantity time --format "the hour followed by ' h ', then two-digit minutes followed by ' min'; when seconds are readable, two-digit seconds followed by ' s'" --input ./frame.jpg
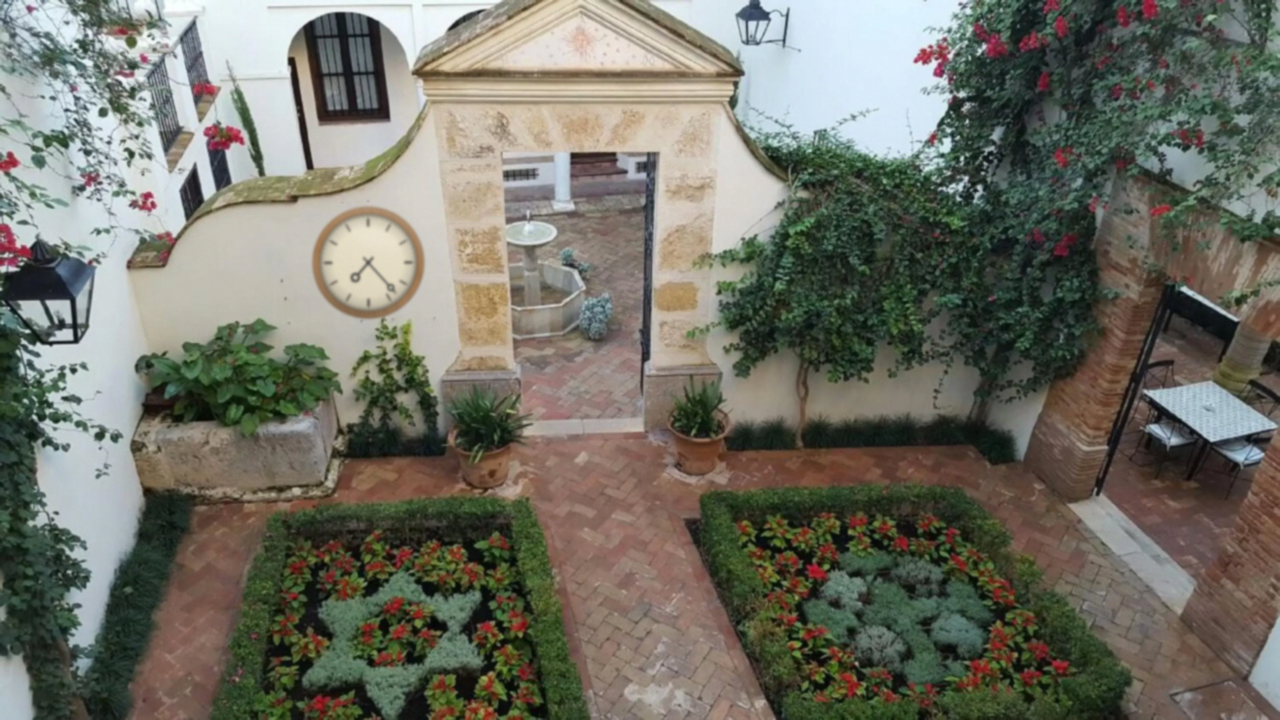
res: 7 h 23 min
